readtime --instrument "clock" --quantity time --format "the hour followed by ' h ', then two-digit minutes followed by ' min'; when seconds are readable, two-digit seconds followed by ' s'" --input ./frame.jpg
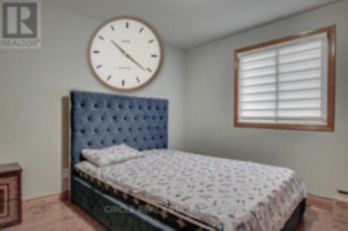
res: 10 h 21 min
